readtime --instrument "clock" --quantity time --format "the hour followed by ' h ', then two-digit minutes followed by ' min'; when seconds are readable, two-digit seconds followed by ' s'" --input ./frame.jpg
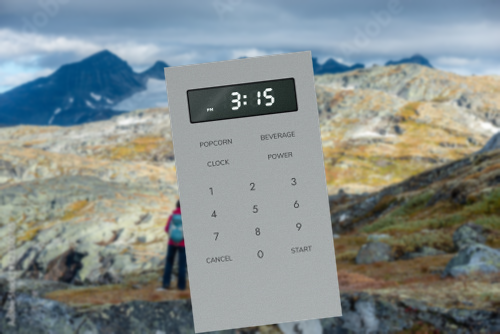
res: 3 h 15 min
